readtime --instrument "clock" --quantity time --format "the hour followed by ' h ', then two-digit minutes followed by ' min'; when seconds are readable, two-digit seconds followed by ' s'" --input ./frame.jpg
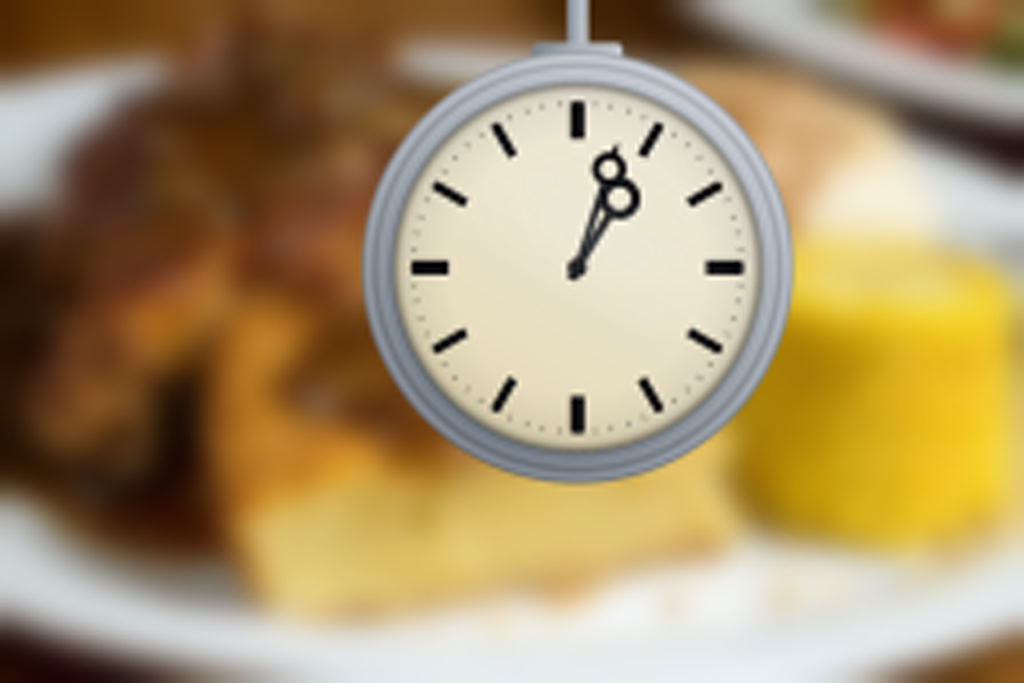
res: 1 h 03 min
